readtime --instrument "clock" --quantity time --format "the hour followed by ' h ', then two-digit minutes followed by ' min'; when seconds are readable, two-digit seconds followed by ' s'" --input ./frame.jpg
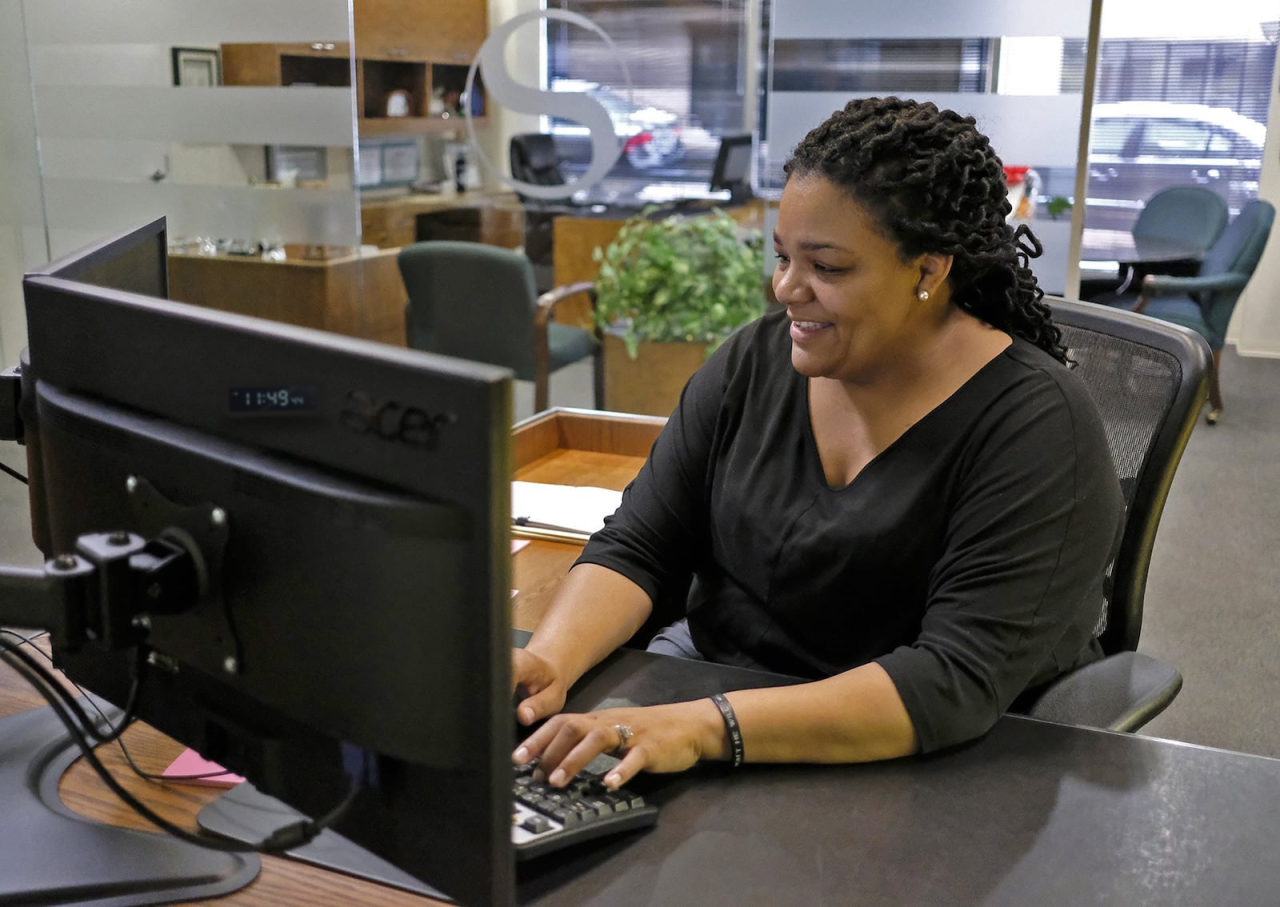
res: 11 h 49 min
